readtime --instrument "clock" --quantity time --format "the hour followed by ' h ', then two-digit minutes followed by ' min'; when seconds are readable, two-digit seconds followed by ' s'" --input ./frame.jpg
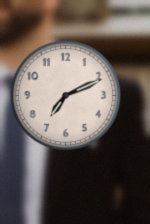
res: 7 h 11 min
